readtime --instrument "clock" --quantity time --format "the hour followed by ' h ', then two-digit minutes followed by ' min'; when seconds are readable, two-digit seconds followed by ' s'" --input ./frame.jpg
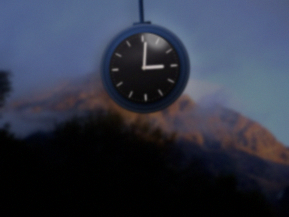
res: 3 h 01 min
